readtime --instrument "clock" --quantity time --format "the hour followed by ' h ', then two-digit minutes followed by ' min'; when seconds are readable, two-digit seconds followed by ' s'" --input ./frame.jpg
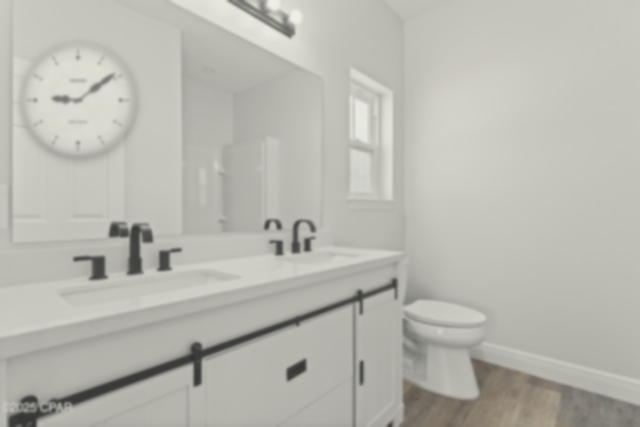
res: 9 h 09 min
